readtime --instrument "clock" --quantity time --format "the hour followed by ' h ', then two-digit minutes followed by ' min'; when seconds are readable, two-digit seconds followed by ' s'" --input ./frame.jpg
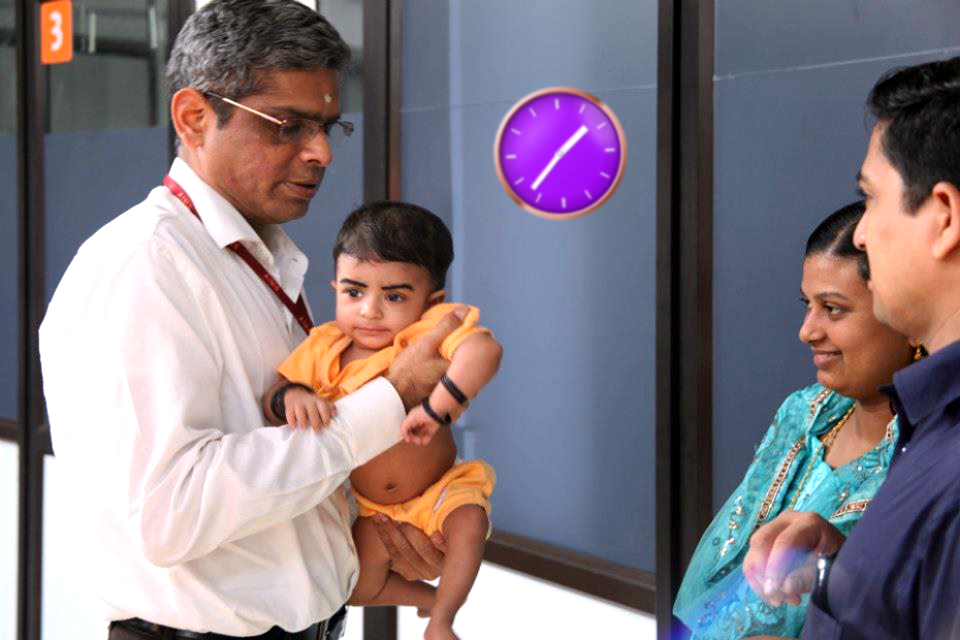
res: 1 h 37 min
